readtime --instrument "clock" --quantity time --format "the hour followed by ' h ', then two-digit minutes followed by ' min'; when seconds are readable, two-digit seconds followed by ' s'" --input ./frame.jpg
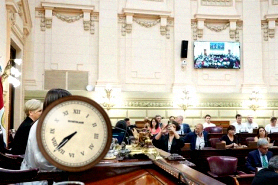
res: 7 h 37 min
